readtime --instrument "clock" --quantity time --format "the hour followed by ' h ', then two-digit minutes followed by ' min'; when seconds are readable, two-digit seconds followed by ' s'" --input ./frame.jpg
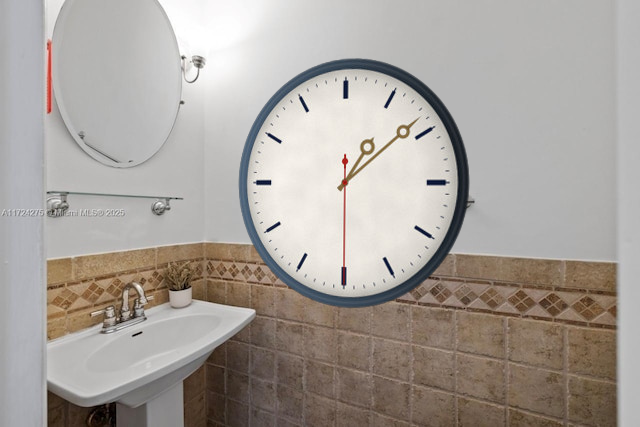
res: 1 h 08 min 30 s
